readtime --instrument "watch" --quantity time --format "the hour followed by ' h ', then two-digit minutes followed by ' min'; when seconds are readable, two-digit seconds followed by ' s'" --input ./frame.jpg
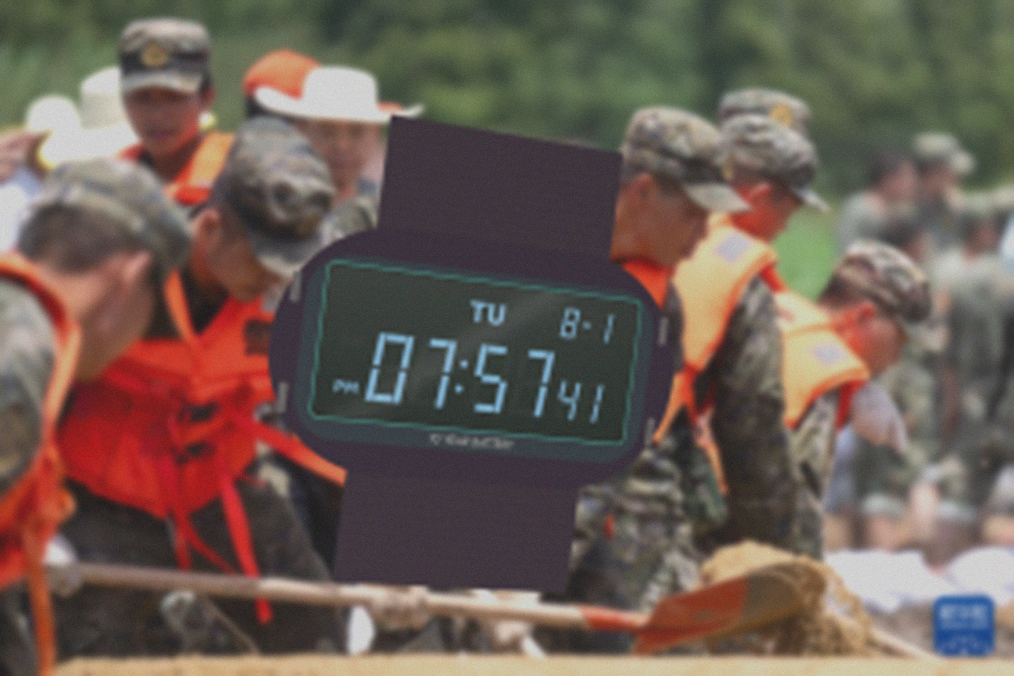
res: 7 h 57 min 41 s
